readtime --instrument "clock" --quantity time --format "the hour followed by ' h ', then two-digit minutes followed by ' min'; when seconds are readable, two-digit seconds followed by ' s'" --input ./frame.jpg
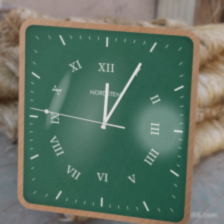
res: 12 h 04 min 46 s
